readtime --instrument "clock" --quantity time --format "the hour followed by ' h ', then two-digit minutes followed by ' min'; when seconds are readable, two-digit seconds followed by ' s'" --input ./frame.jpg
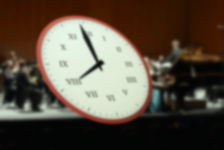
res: 7 h 59 min
